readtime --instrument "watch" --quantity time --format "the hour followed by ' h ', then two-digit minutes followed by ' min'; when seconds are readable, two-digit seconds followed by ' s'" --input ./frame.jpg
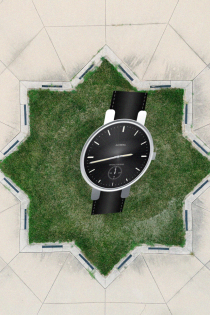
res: 2 h 43 min
